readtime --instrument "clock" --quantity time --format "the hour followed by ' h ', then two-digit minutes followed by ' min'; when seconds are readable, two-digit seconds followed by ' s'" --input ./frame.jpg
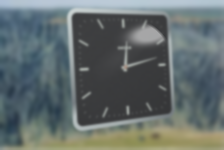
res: 12 h 13 min
